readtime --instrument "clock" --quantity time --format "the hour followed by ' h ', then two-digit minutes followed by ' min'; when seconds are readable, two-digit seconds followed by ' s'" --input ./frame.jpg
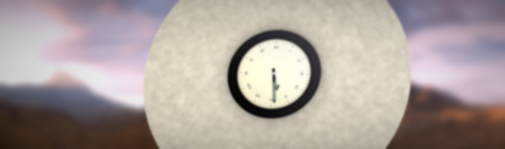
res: 5 h 29 min
